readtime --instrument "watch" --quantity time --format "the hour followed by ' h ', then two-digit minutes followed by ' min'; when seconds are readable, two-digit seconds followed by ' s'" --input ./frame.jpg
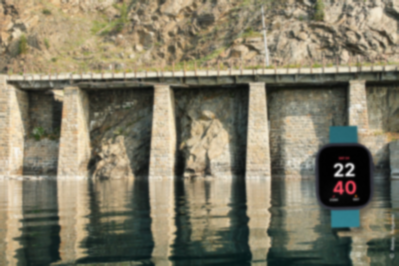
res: 22 h 40 min
